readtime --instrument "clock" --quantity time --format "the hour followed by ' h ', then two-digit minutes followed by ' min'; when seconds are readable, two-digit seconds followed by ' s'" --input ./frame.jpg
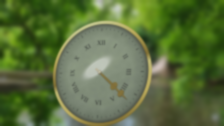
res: 4 h 22 min
